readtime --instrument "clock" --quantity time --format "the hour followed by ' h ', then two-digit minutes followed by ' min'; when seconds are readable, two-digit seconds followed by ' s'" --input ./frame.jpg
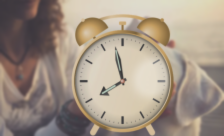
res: 7 h 58 min
